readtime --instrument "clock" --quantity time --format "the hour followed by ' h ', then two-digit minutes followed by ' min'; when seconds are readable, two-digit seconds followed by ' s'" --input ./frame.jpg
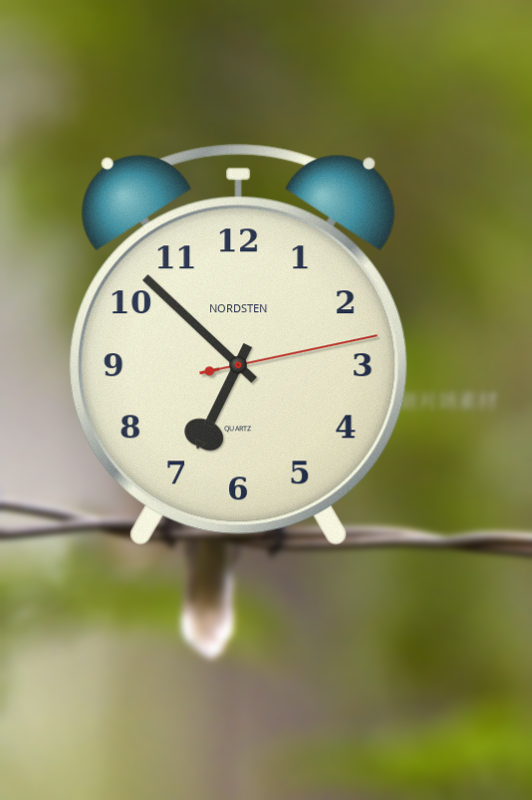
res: 6 h 52 min 13 s
